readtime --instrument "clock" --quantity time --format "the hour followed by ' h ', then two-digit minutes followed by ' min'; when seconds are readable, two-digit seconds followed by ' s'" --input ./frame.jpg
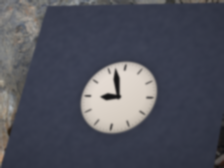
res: 8 h 57 min
